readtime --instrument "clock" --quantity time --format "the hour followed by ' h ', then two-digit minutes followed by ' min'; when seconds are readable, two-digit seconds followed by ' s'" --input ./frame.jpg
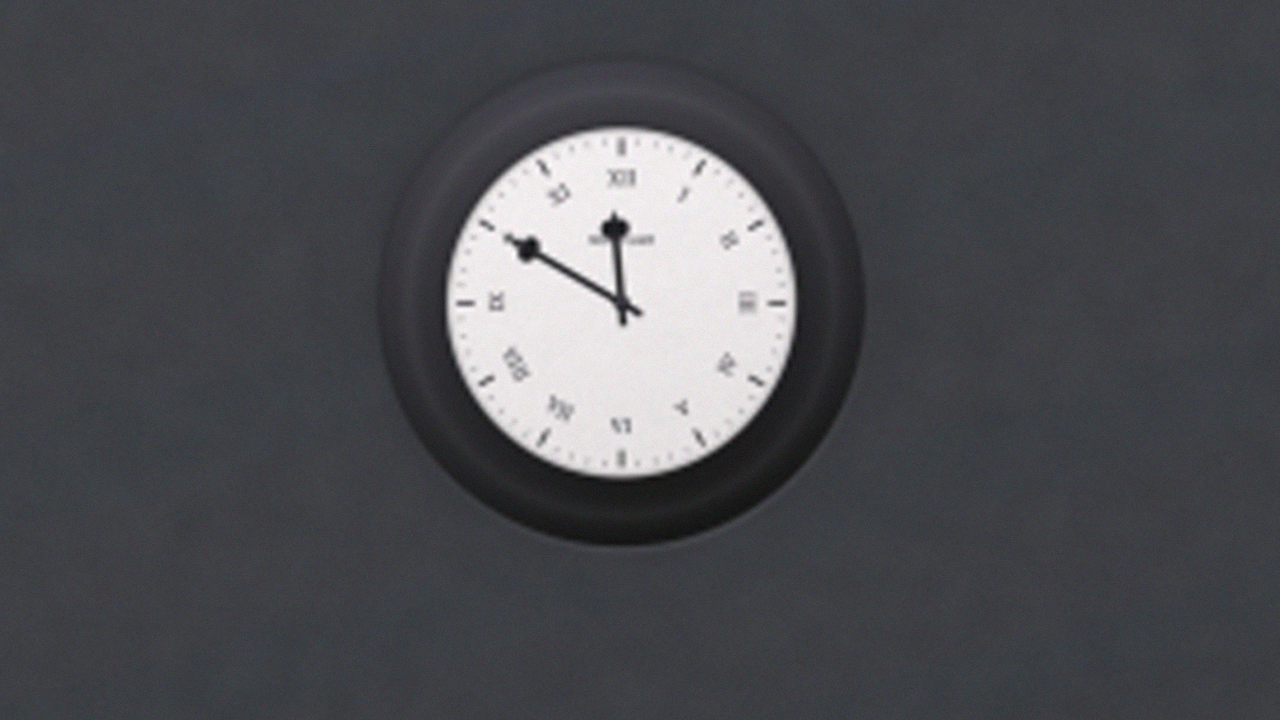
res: 11 h 50 min
